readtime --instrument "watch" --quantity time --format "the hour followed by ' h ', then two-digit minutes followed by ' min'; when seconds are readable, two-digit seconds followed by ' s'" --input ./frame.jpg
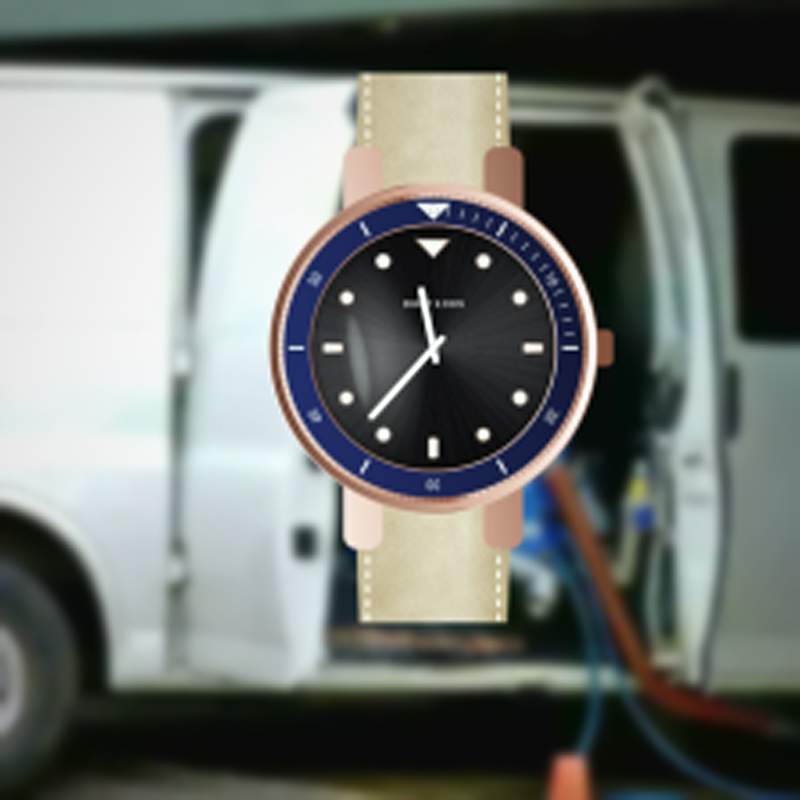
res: 11 h 37 min
